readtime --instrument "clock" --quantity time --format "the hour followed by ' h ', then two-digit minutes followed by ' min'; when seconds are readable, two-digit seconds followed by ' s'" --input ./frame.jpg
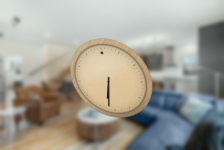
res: 6 h 32 min
